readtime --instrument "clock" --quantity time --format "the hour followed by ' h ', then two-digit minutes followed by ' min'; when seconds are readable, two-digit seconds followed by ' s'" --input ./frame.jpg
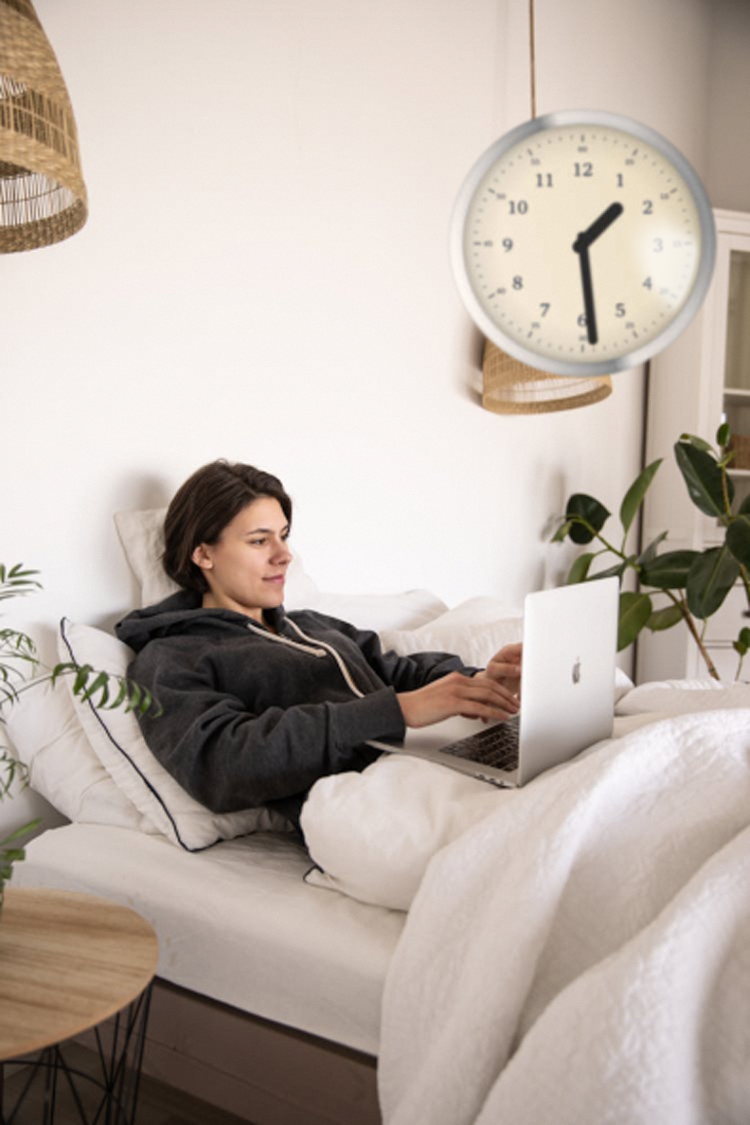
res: 1 h 29 min
